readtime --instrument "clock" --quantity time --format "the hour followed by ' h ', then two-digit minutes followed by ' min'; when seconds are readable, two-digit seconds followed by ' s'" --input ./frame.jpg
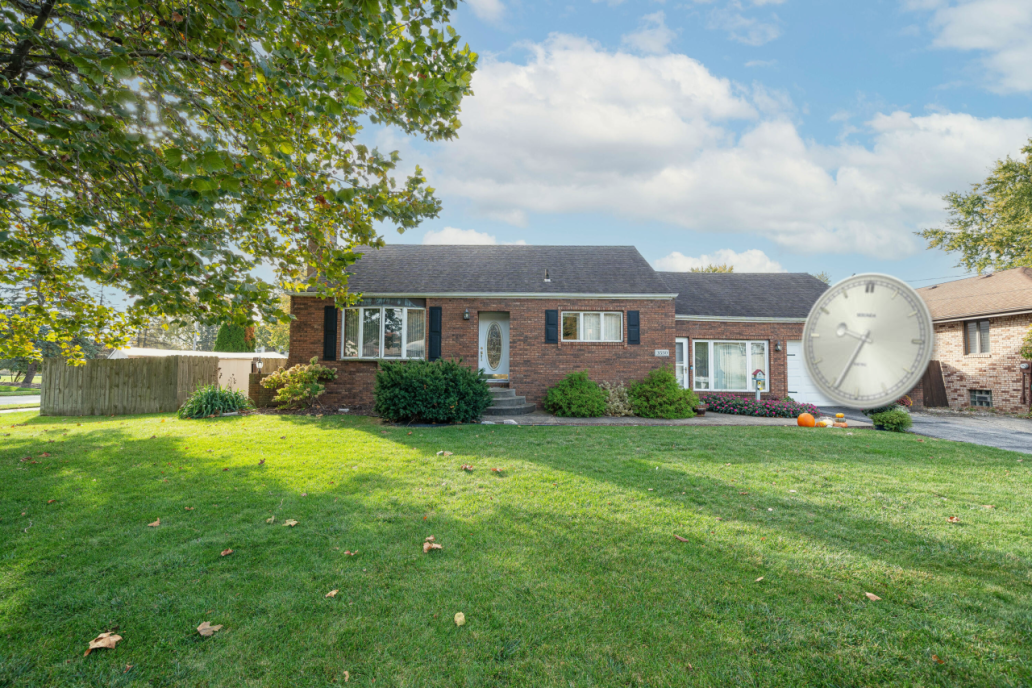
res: 9 h 34 min
